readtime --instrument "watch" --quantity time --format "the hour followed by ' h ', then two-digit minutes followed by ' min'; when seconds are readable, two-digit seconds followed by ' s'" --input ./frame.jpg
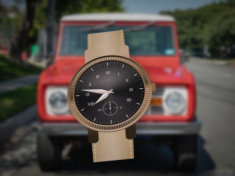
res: 7 h 47 min
